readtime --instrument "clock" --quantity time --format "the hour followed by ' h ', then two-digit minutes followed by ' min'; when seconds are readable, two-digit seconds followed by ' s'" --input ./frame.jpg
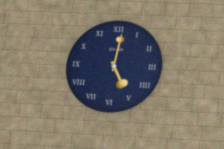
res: 5 h 01 min
